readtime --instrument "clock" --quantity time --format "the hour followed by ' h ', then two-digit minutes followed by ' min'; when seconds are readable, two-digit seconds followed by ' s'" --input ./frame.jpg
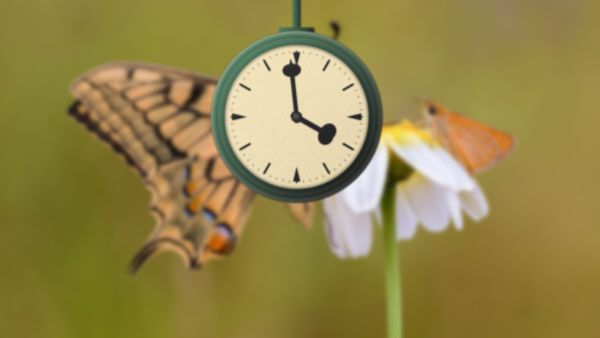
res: 3 h 59 min
